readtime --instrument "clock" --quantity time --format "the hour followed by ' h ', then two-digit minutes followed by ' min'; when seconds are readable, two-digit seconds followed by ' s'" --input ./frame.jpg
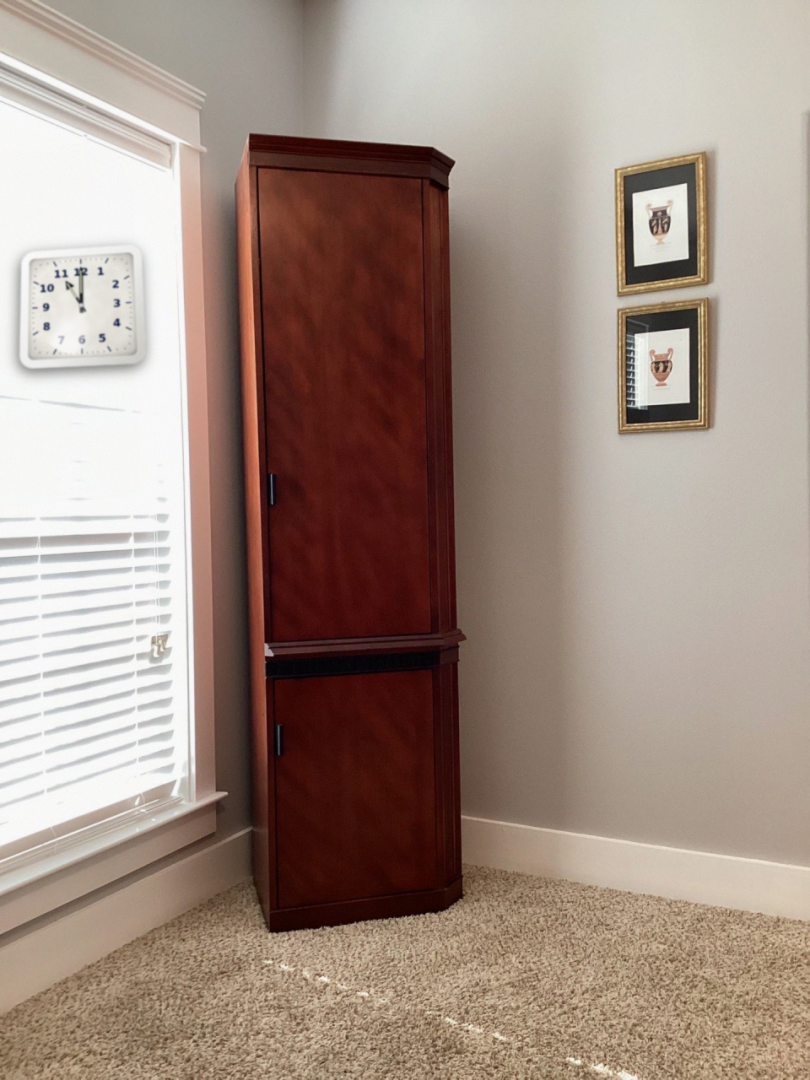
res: 11 h 00 min
